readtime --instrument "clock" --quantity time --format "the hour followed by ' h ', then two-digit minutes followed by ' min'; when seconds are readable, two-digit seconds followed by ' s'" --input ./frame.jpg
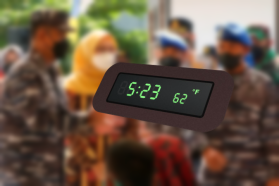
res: 5 h 23 min
